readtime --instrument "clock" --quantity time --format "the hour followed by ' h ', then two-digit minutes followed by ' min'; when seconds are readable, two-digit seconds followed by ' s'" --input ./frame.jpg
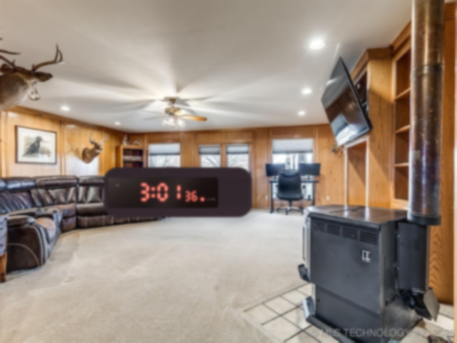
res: 3 h 01 min
